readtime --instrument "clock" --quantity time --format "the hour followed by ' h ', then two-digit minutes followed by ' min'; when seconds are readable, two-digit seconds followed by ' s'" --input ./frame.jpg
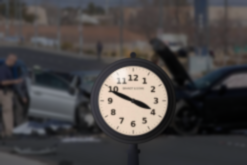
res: 3 h 49 min
